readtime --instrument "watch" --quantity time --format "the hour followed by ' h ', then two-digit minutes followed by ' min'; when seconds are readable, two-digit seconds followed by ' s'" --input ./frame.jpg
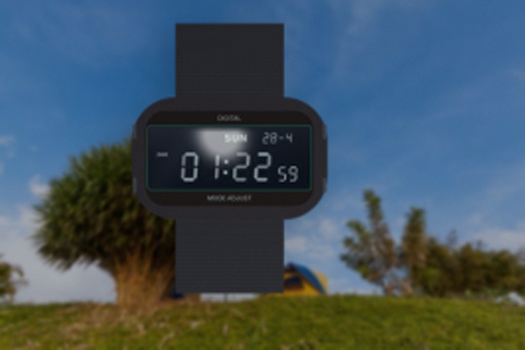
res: 1 h 22 min 59 s
